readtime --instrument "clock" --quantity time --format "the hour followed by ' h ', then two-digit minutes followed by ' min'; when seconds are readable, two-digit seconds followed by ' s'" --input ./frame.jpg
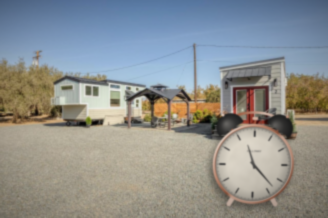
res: 11 h 23 min
